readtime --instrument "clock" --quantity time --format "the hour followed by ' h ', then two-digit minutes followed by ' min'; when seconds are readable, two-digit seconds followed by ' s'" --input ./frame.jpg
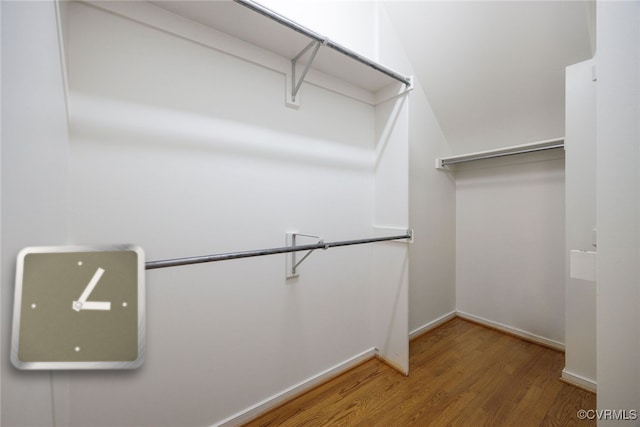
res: 3 h 05 min
